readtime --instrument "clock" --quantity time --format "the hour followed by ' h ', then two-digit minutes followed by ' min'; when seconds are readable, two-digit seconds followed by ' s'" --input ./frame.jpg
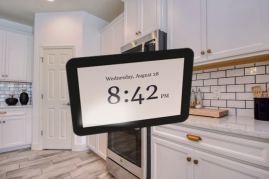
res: 8 h 42 min
